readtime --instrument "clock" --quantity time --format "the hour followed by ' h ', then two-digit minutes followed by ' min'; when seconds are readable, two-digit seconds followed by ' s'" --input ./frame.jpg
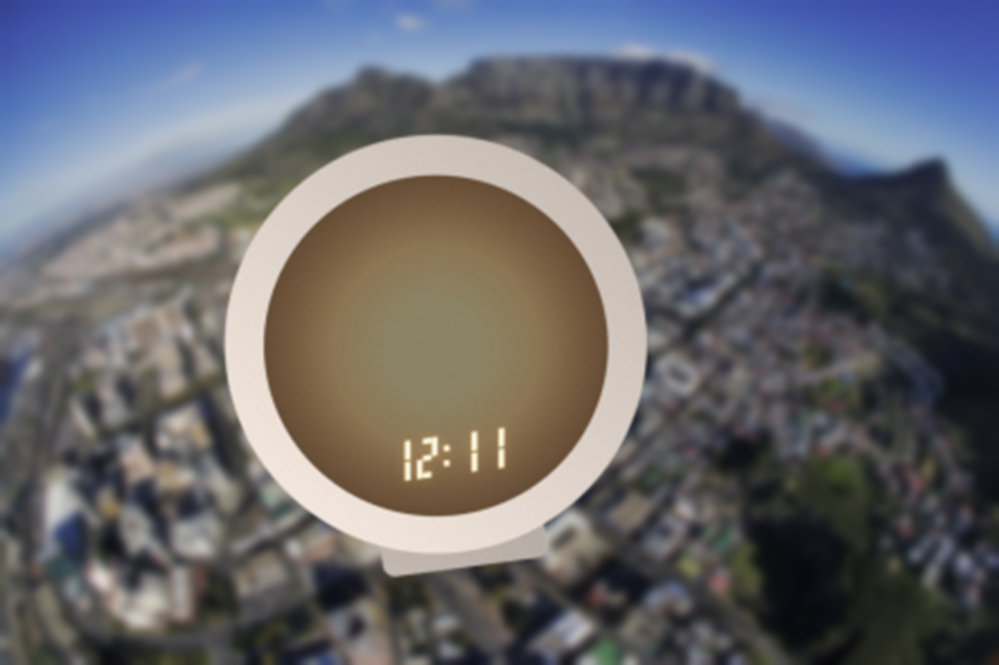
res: 12 h 11 min
